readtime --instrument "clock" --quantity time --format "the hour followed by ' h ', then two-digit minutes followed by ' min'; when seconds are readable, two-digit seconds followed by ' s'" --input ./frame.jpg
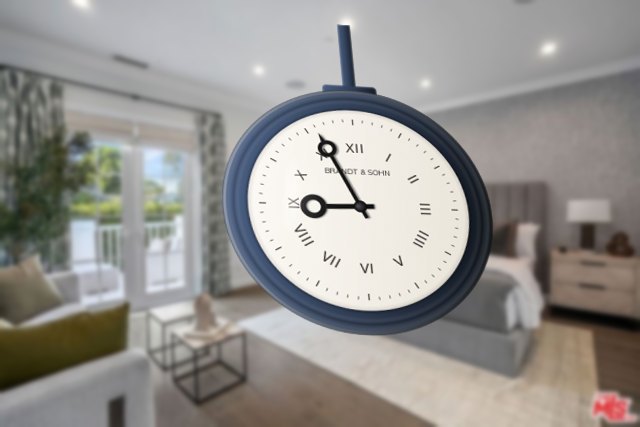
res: 8 h 56 min
